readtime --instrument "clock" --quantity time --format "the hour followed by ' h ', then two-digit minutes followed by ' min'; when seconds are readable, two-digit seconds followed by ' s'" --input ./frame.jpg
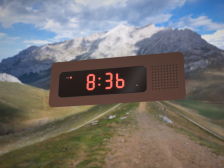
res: 8 h 36 min
